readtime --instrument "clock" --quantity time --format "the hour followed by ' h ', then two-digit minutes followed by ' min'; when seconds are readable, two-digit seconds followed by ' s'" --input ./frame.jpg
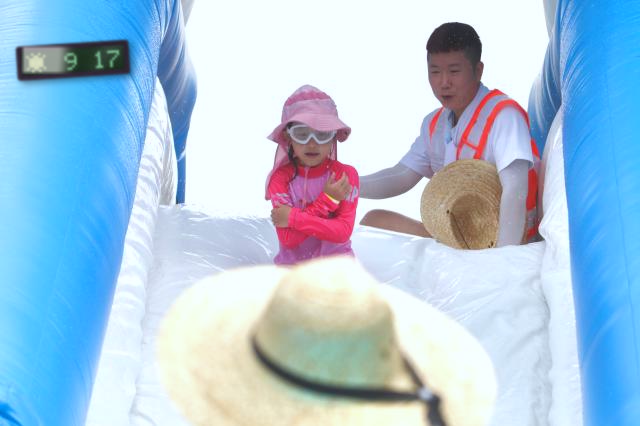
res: 9 h 17 min
